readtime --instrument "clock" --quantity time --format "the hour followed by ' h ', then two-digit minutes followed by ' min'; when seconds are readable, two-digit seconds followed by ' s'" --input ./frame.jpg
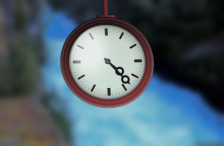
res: 4 h 23 min
